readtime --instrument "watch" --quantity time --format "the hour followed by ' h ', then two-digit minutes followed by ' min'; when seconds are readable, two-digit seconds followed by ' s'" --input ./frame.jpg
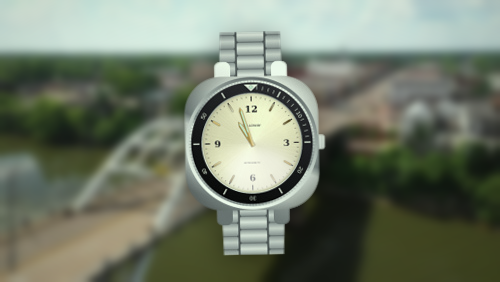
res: 10 h 57 min
